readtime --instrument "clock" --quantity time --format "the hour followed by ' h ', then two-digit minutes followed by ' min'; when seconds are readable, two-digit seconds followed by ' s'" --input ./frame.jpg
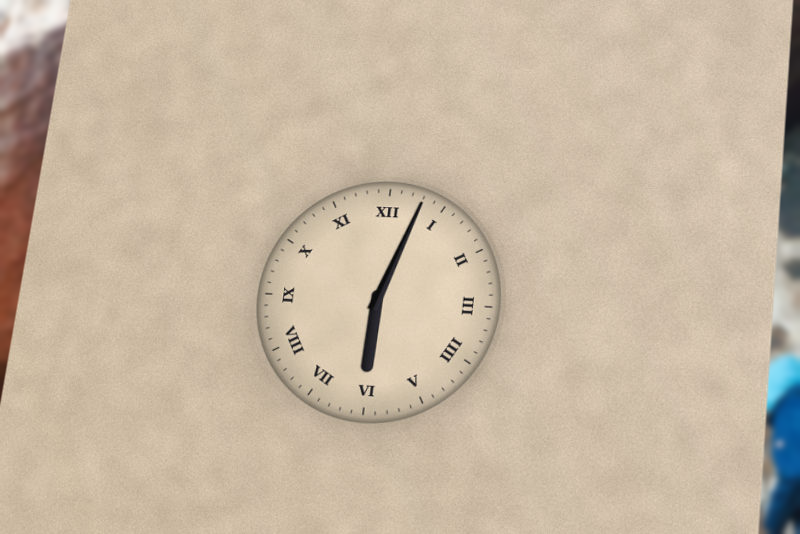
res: 6 h 03 min
